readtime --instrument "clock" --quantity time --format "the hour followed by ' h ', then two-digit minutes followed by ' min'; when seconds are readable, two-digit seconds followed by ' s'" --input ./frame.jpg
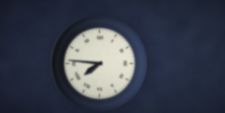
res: 7 h 46 min
